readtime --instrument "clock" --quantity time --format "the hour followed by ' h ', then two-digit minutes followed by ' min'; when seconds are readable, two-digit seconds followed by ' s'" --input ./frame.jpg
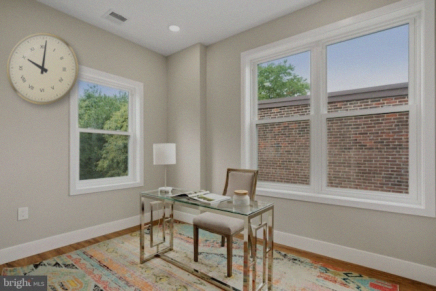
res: 10 h 01 min
